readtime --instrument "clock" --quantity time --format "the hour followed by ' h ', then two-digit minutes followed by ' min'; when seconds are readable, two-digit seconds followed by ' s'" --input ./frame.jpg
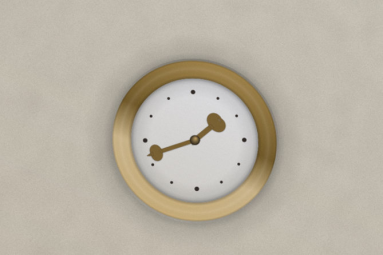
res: 1 h 42 min
